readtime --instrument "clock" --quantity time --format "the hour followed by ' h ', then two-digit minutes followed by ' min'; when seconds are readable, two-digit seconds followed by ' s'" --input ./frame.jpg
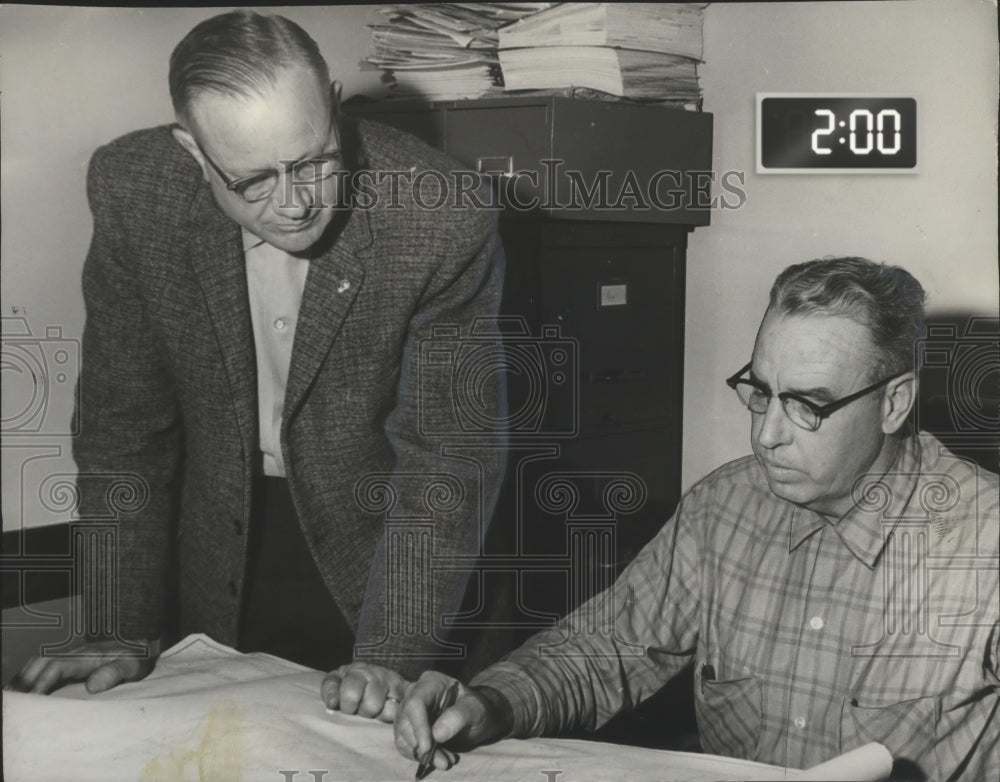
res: 2 h 00 min
